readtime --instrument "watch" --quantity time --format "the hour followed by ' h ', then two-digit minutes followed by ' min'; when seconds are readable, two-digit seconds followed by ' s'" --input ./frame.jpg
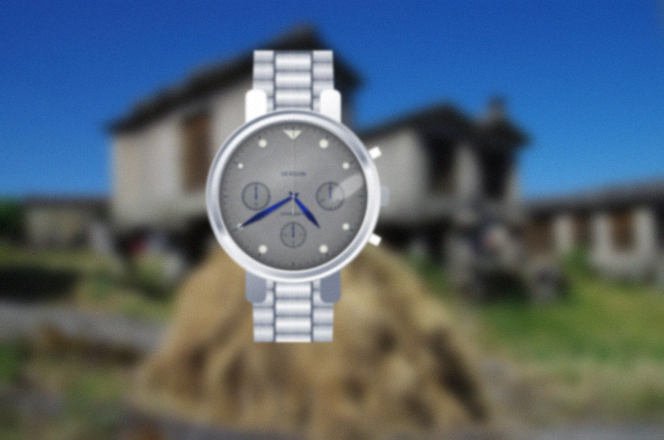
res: 4 h 40 min
